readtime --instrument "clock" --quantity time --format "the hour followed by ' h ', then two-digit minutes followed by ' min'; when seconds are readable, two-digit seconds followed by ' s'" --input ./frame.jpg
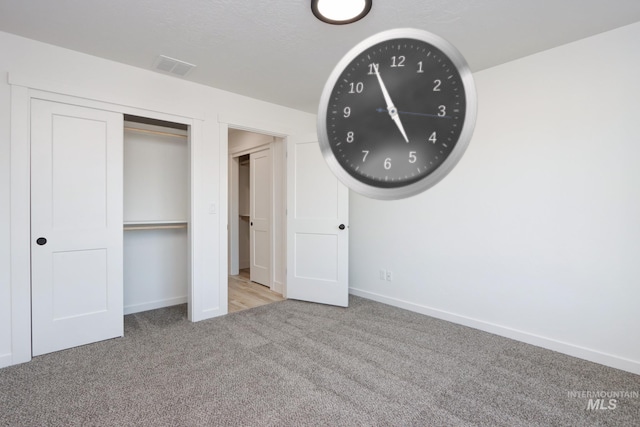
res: 4 h 55 min 16 s
